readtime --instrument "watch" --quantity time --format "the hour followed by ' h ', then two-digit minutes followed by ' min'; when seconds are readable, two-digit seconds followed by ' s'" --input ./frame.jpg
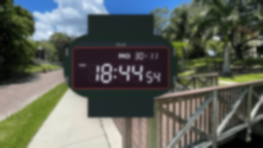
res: 18 h 44 min
